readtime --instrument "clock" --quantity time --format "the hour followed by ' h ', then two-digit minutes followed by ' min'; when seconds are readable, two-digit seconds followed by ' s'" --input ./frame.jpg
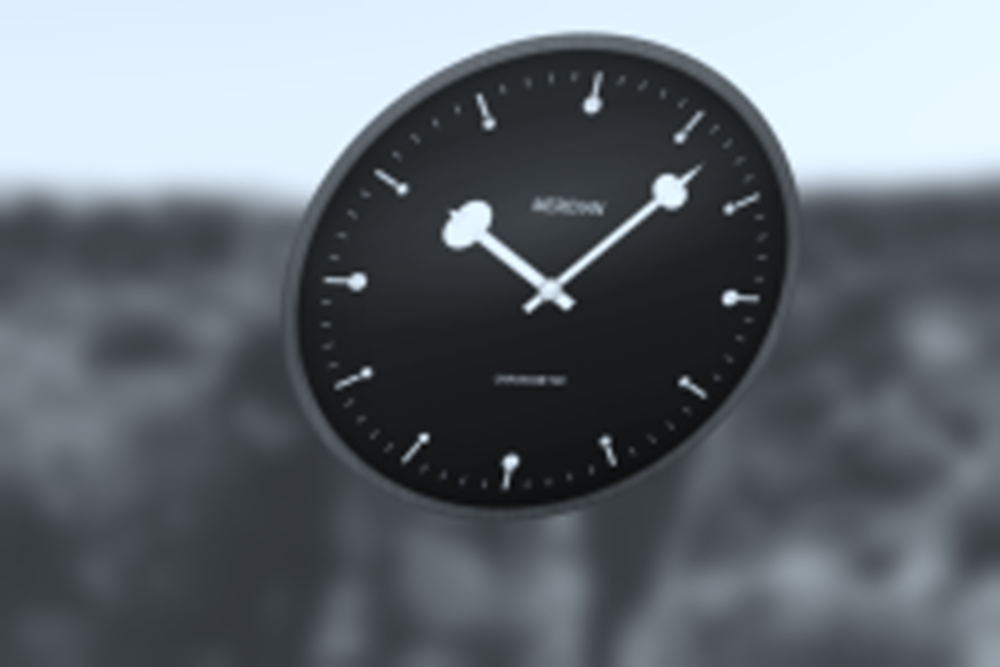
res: 10 h 07 min
